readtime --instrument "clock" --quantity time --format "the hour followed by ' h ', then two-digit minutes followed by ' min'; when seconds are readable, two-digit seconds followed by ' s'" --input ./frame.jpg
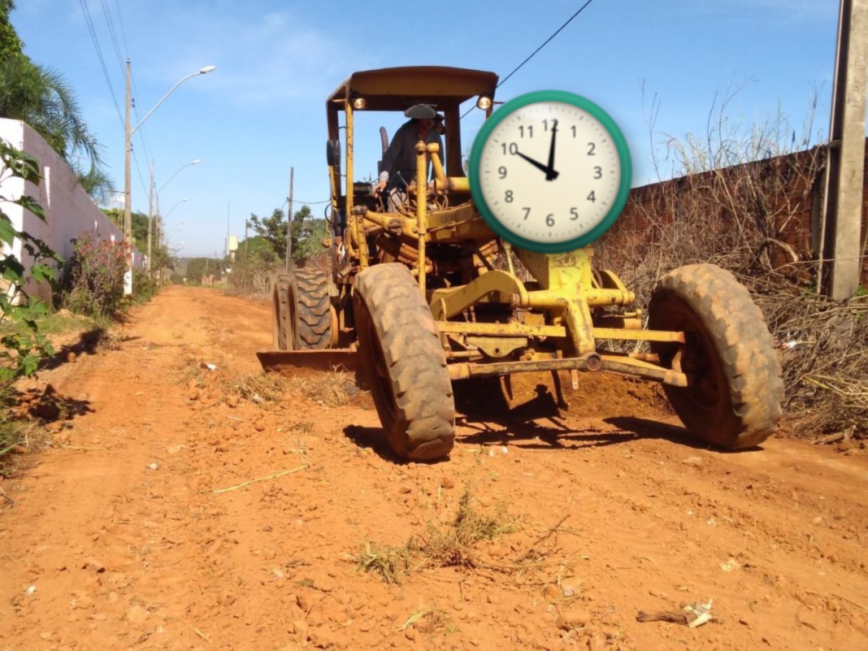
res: 10 h 01 min
